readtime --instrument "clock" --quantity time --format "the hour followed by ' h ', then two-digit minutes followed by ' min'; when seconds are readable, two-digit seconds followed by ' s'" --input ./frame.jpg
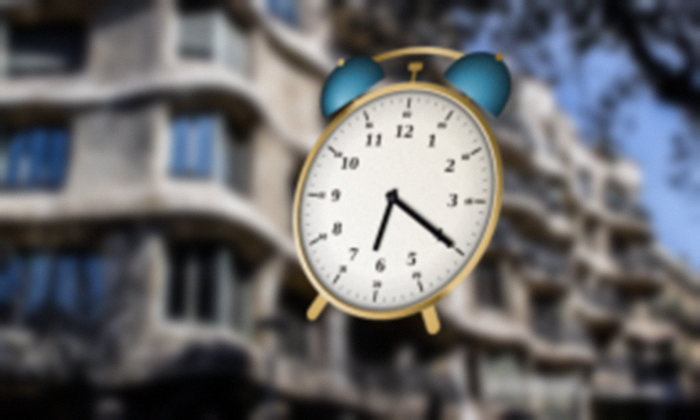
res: 6 h 20 min
